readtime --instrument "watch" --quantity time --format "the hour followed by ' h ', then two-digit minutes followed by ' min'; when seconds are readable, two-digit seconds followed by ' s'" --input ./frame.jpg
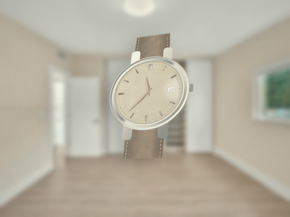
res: 11 h 37 min
